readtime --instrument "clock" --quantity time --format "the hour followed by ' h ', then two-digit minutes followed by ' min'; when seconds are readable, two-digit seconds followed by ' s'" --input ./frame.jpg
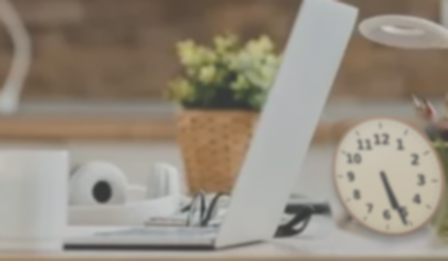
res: 5 h 26 min
